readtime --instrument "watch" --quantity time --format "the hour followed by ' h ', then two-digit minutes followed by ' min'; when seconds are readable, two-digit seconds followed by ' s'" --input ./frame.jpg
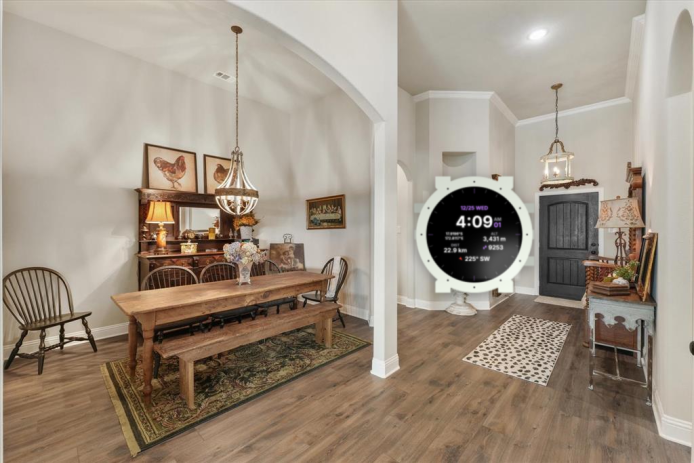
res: 4 h 09 min
